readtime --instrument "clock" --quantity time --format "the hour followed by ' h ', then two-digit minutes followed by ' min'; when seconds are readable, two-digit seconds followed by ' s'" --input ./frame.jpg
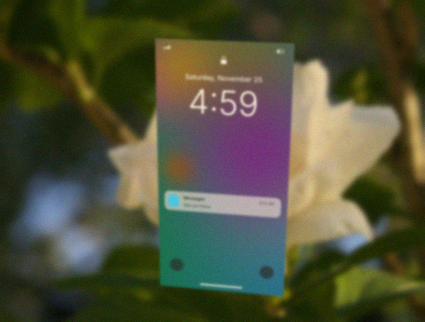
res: 4 h 59 min
